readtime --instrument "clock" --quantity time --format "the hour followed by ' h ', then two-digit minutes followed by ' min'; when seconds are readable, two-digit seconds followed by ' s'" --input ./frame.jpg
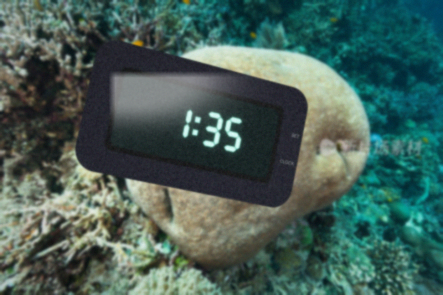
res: 1 h 35 min
